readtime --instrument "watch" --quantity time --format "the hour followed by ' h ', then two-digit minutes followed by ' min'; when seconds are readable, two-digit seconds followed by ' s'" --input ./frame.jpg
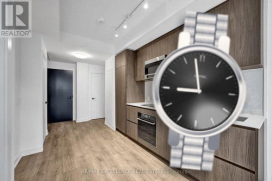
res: 8 h 58 min
